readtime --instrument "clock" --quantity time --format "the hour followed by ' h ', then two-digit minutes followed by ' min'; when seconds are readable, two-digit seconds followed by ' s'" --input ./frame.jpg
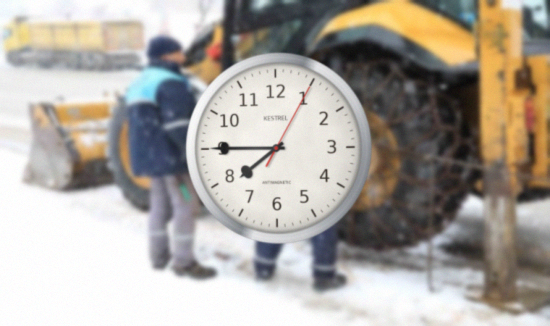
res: 7 h 45 min 05 s
